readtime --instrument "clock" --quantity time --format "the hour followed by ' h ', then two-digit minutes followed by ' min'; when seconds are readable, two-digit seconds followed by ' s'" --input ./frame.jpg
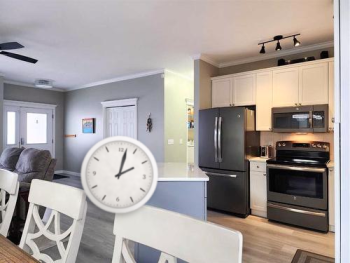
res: 2 h 02 min
